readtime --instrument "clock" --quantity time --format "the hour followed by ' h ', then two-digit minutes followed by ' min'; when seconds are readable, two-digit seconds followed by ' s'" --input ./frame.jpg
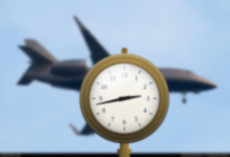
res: 2 h 43 min
